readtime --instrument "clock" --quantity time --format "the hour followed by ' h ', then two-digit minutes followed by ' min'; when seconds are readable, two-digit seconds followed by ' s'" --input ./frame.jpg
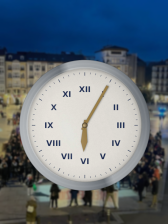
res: 6 h 05 min
